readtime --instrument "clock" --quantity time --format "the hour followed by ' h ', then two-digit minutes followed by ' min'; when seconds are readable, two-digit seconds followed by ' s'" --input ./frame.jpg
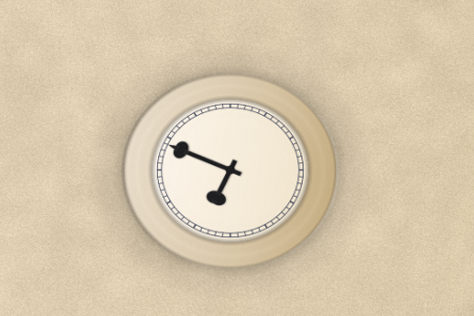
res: 6 h 49 min
